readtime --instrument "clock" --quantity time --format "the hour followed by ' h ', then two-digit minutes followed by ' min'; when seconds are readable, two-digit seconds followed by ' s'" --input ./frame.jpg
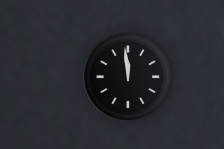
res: 11 h 59 min
